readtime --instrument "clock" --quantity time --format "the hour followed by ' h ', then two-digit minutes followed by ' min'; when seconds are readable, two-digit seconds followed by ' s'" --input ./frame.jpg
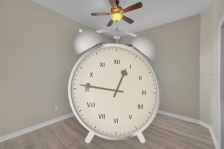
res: 12 h 46 min
